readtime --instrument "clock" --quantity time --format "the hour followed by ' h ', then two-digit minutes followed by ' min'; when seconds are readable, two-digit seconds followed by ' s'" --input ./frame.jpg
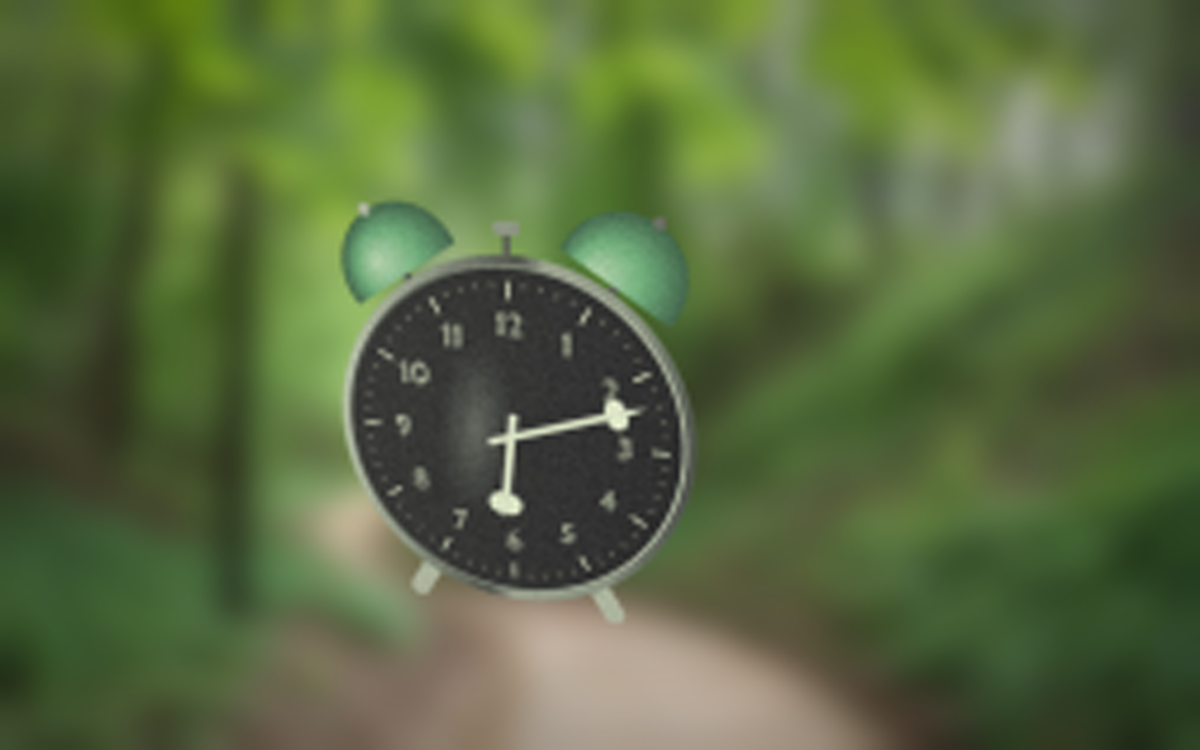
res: 6 h 12 min
